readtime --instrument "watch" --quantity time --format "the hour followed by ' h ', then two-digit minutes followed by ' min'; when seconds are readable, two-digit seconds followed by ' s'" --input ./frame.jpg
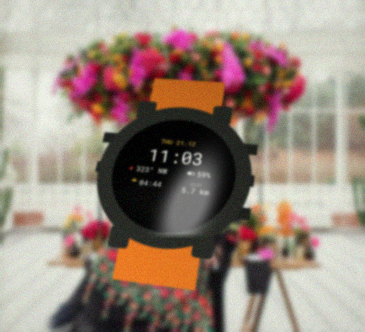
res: 11 h 03 min
